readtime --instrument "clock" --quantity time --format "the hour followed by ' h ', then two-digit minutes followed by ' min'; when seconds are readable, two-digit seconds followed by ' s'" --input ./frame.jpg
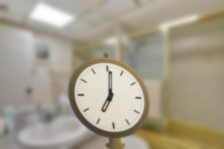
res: 7 h 01 min
